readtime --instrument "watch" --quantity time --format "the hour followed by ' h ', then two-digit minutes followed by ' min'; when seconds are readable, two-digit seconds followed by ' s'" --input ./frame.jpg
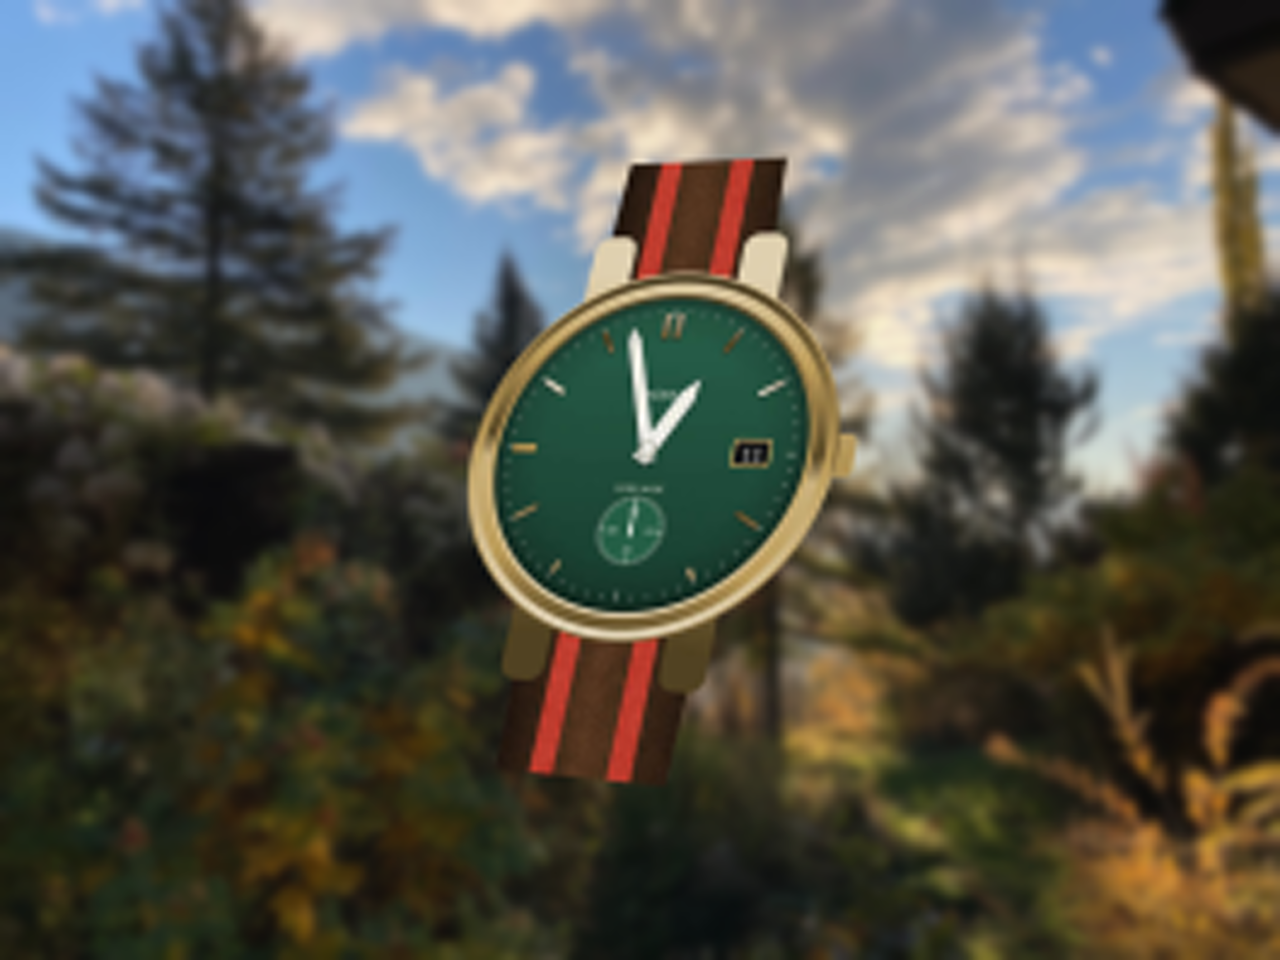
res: 12 h 57 min
